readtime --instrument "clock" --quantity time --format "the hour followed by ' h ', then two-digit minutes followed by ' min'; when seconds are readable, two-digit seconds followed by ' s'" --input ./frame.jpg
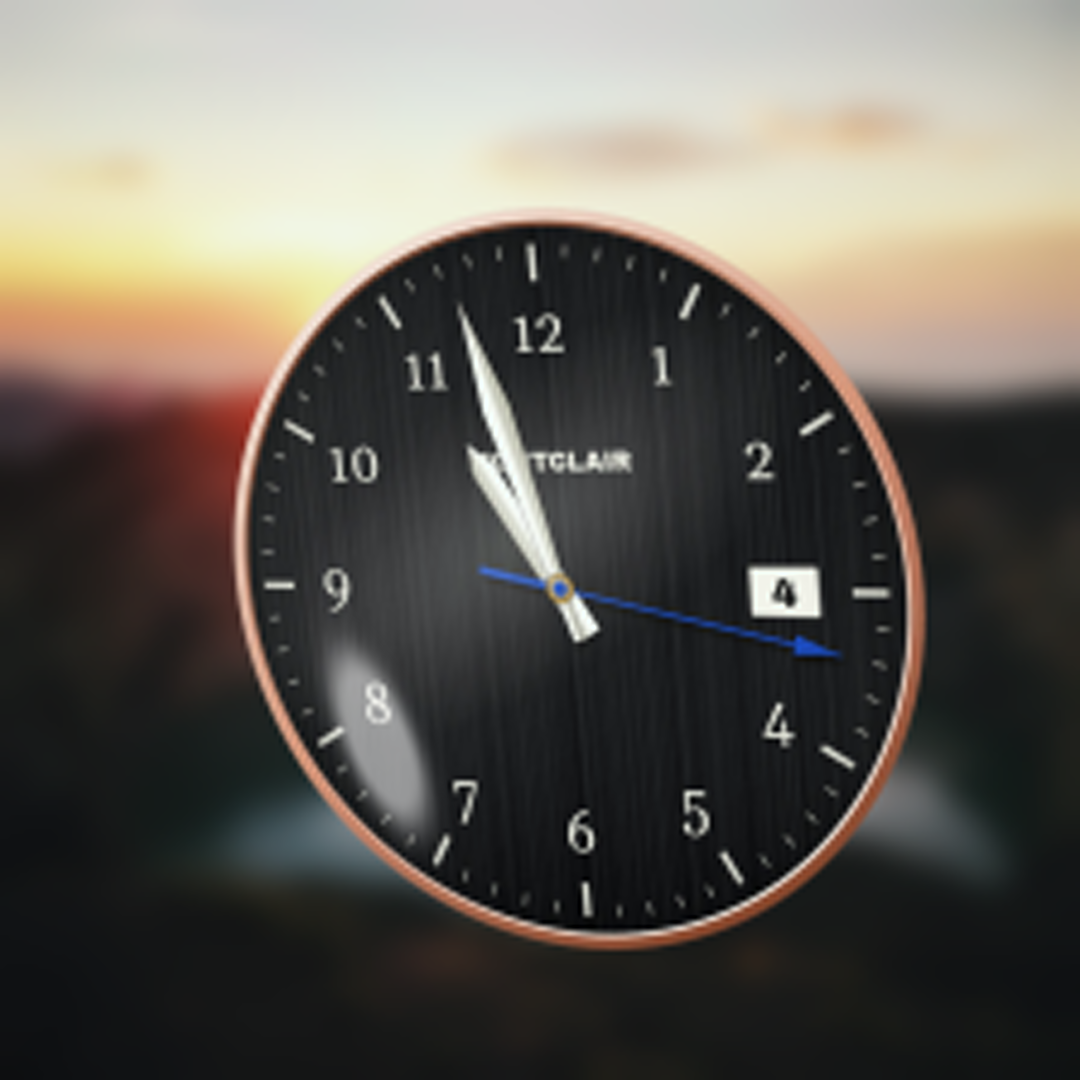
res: 10 h 57 min 17 s
